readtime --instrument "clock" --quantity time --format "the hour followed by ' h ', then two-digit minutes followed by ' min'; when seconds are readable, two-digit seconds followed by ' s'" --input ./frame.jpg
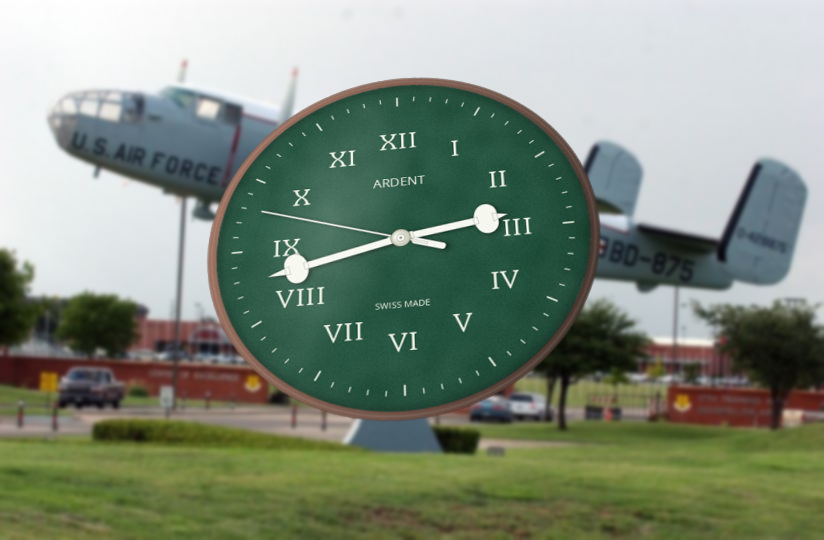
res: 2 h 42 min 48 s
